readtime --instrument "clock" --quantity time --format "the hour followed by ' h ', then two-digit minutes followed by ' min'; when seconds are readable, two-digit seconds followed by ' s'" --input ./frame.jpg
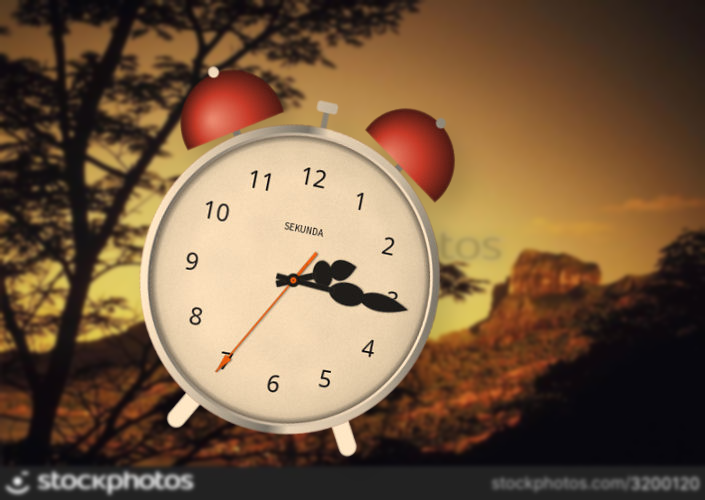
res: 2 h 15 min 35 s
